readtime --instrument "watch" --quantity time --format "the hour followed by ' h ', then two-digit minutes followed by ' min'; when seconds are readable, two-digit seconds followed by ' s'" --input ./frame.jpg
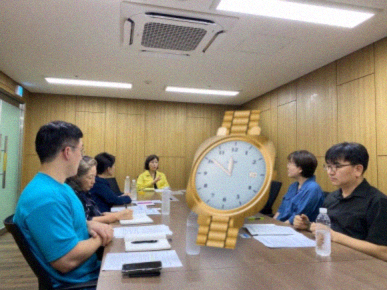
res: 11 h 51 min
